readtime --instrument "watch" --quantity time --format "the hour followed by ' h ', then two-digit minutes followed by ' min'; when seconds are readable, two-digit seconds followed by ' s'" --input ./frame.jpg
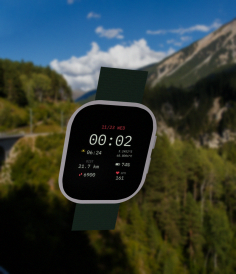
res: 0 h 02 min
